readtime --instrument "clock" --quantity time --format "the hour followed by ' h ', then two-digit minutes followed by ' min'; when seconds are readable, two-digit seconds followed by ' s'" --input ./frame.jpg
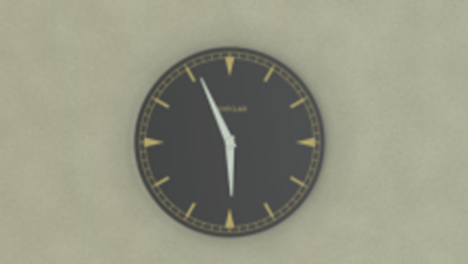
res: 5 h 56 min
